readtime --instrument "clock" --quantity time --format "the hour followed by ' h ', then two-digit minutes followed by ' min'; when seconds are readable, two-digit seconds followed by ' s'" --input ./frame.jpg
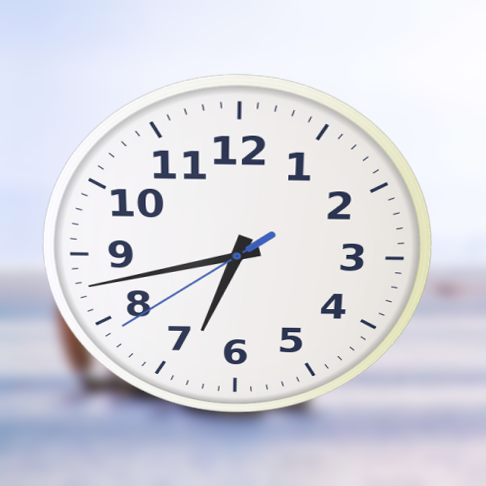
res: 6 h 42 min 39 s
